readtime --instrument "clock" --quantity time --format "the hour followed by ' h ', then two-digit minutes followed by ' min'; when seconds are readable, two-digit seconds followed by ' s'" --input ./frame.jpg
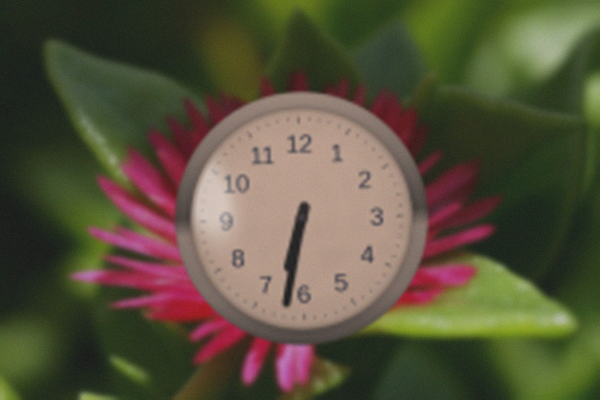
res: 6 h 32 min
